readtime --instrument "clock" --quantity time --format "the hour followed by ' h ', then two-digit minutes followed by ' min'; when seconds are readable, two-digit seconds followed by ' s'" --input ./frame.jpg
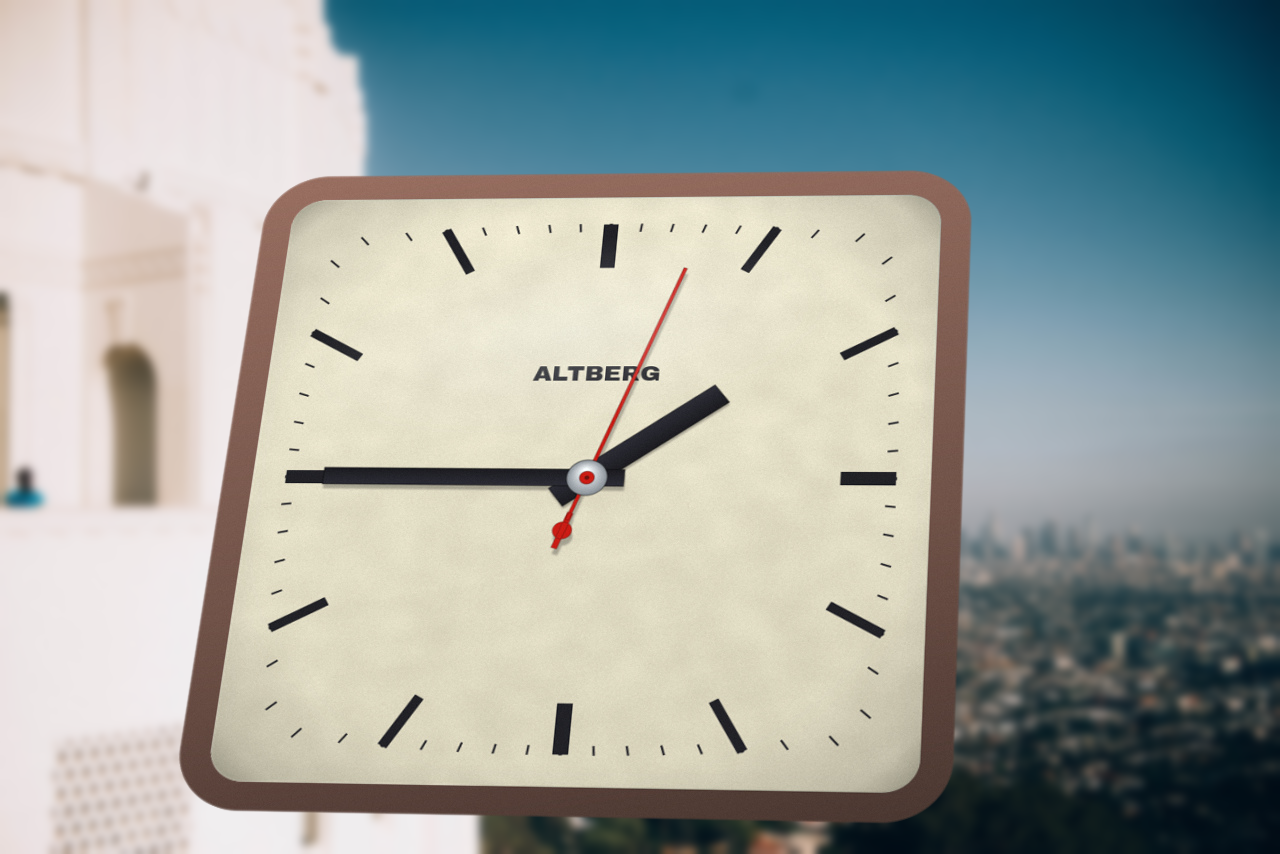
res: 1 h 45 min 03 s
